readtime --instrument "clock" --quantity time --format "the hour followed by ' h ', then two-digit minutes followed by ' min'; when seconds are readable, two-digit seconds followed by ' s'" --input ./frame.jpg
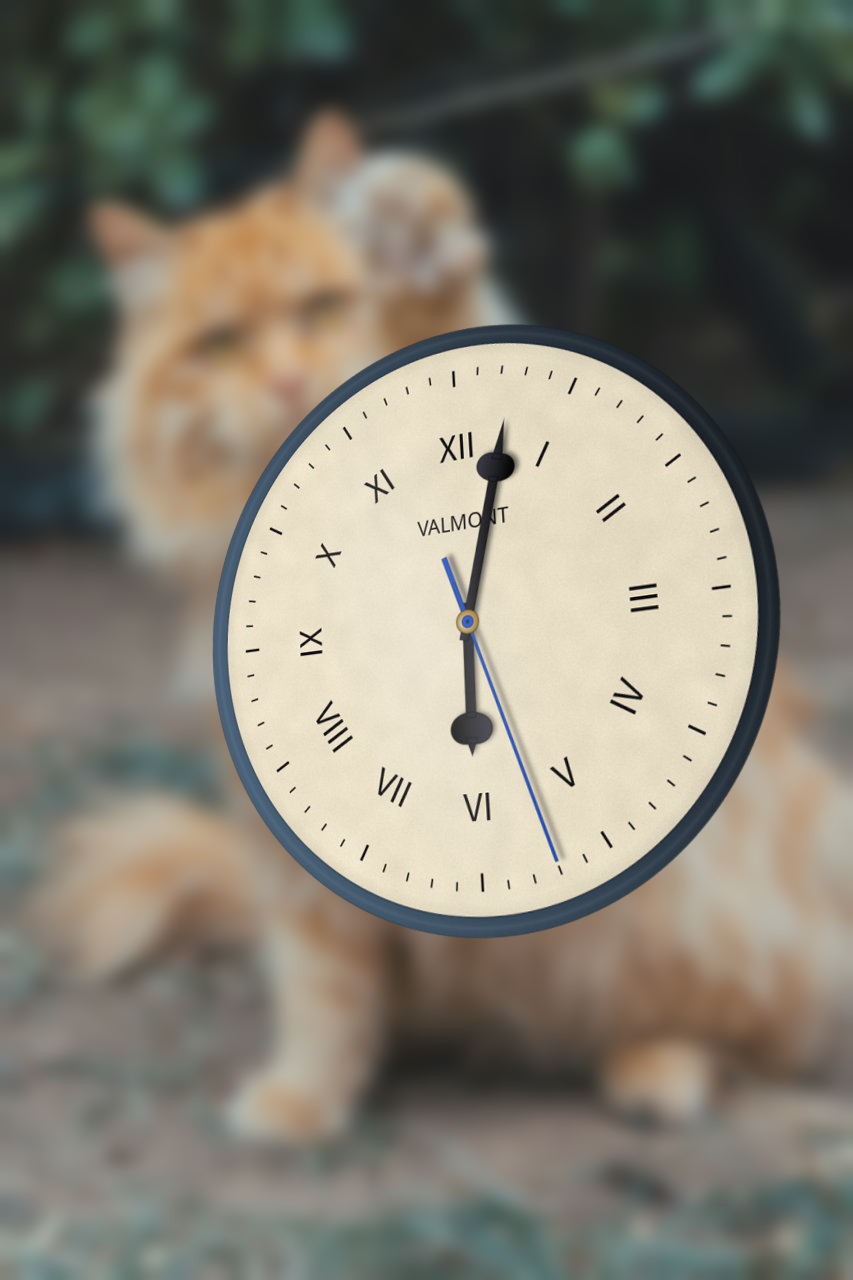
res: 6 h 02 min 27 s
